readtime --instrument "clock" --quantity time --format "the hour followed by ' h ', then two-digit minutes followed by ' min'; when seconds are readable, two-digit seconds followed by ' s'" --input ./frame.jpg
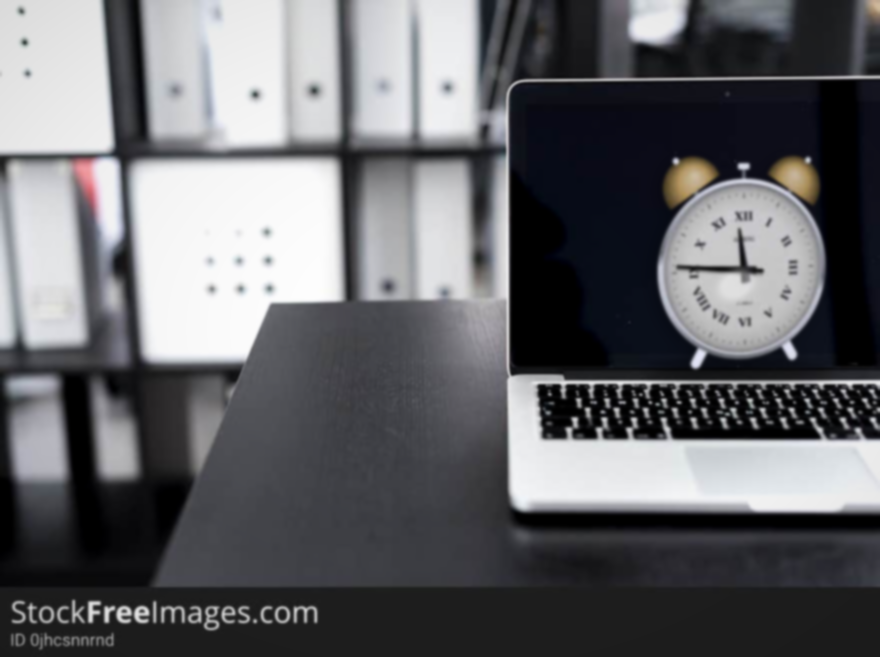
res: 11 h 45 min 46 s
